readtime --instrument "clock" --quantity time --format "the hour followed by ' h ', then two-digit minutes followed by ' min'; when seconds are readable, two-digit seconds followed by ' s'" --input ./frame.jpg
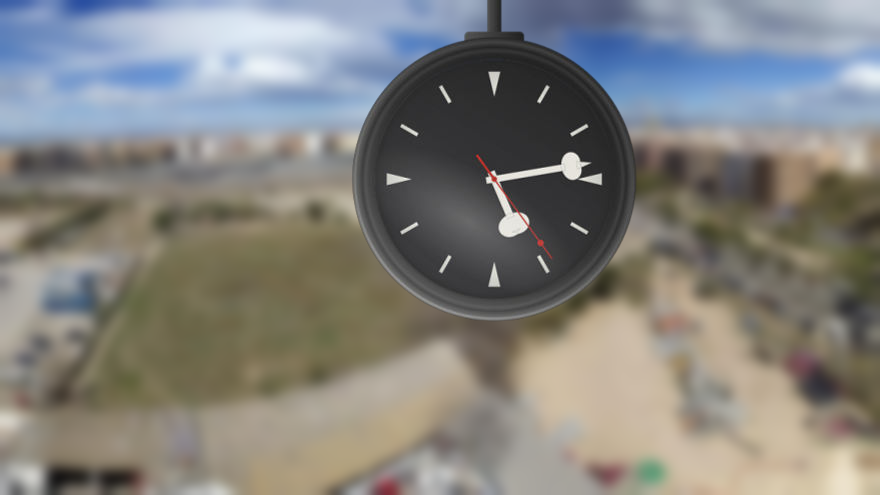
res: 5 h 13 min 24 s
